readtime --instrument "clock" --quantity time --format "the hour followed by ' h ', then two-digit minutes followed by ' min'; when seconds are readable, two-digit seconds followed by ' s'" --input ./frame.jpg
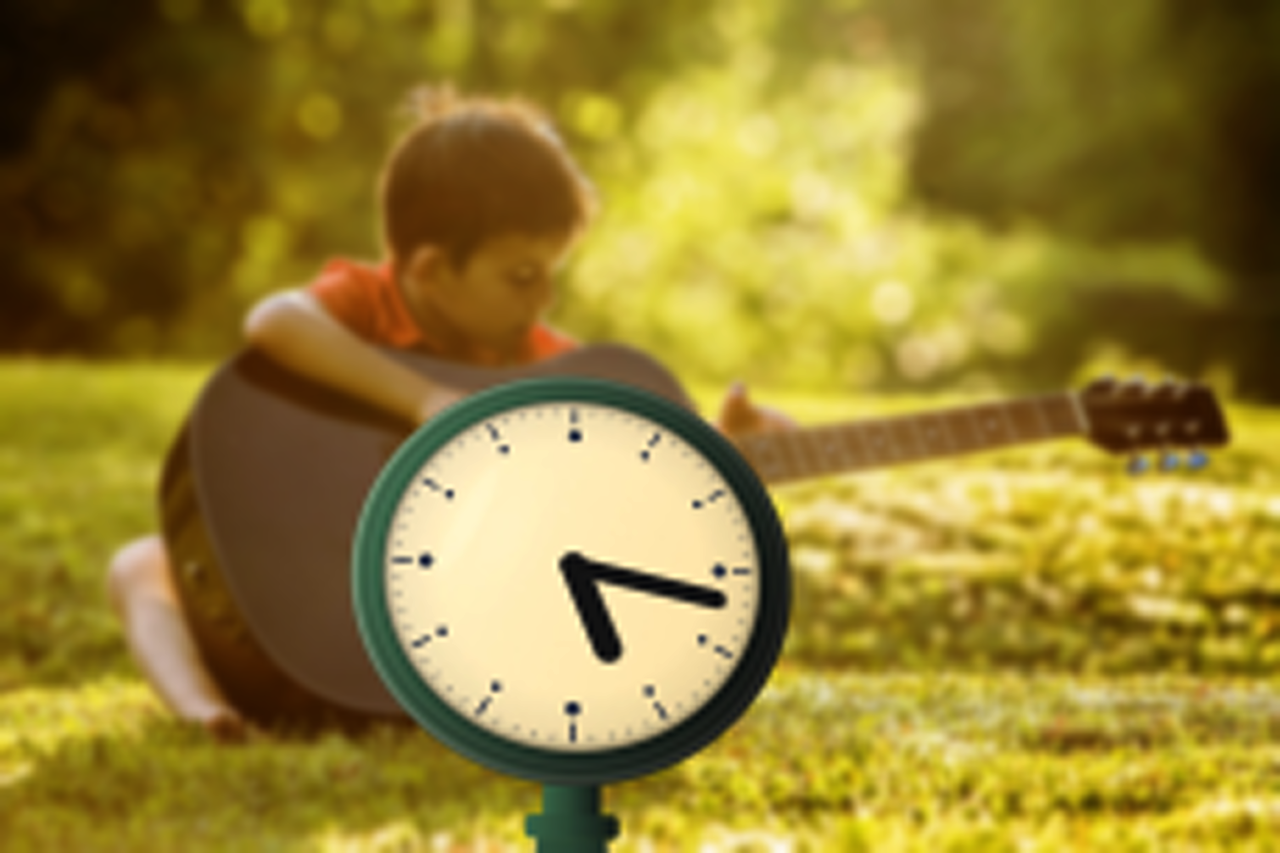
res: 5 h 17 min
